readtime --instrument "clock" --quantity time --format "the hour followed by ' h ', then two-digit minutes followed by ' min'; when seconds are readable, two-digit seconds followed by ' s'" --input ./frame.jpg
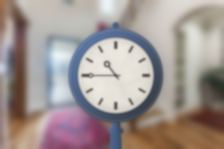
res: 10 h 45 min
